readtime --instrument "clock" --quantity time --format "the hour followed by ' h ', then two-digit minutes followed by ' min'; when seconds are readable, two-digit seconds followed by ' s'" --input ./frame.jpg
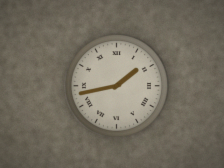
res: 1 h 43 min
